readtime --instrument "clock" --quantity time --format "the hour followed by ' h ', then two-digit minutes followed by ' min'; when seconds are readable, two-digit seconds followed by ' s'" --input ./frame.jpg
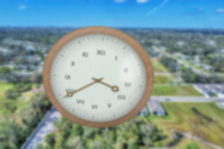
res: 3 h 39 min
